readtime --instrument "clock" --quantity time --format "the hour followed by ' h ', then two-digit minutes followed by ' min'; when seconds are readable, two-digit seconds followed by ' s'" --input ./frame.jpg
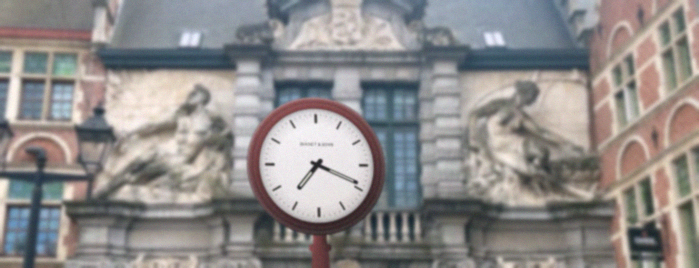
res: 7 h 19 min
